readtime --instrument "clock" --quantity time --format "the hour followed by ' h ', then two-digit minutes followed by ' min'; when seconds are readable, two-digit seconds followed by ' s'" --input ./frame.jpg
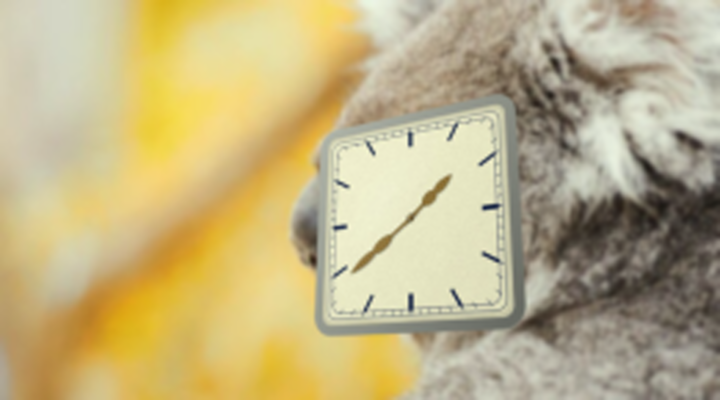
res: 1 h 39 min
